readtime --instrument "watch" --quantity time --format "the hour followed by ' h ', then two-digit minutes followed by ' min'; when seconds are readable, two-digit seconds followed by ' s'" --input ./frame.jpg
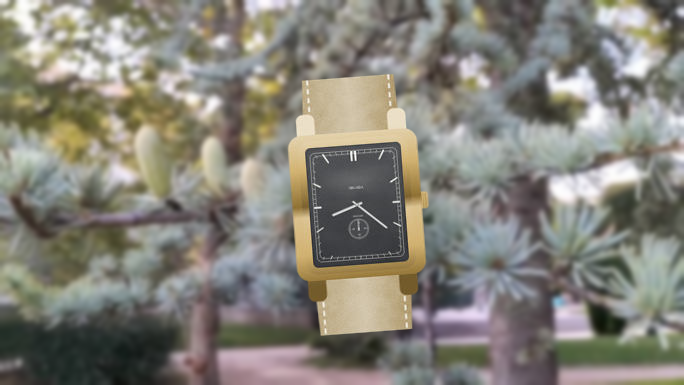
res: 8 h 22 min
